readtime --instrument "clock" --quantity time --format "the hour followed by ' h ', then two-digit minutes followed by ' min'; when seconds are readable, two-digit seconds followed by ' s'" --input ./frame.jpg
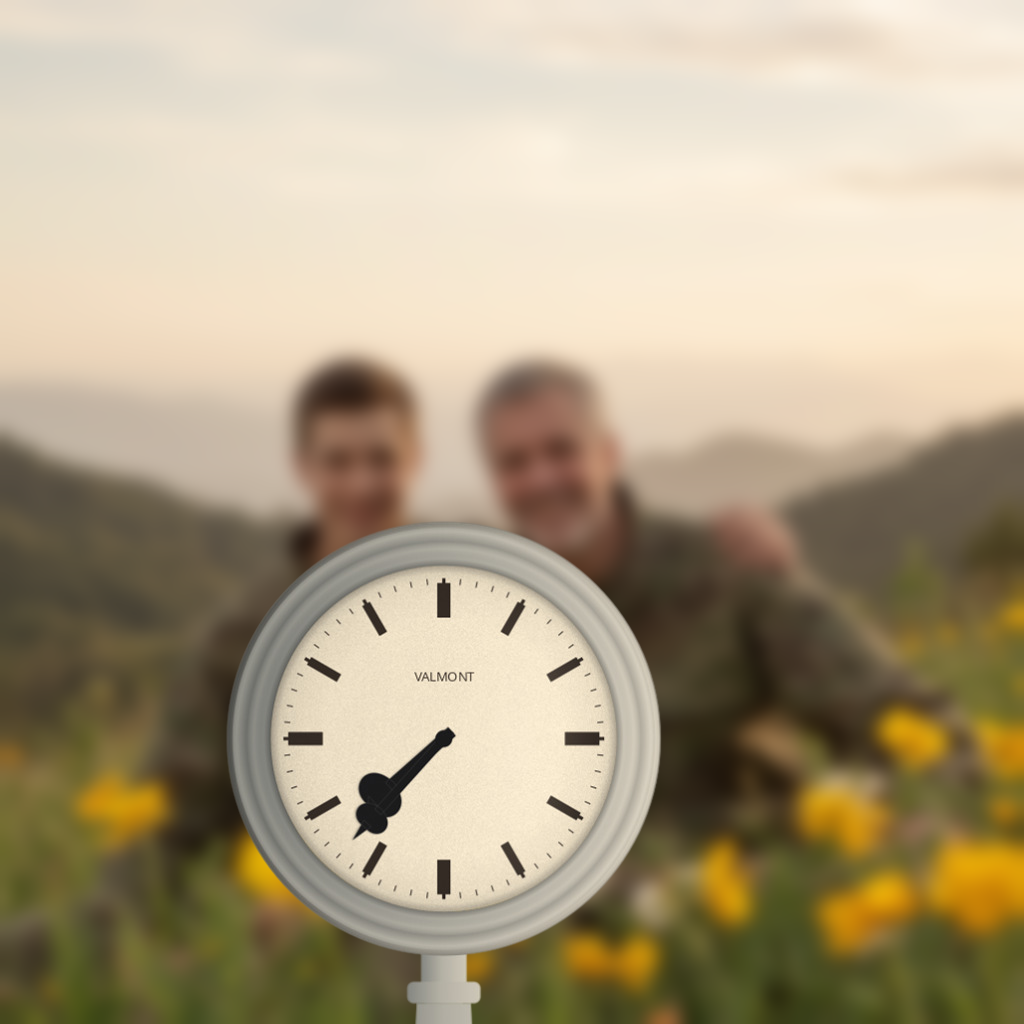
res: 7 h 37 min
